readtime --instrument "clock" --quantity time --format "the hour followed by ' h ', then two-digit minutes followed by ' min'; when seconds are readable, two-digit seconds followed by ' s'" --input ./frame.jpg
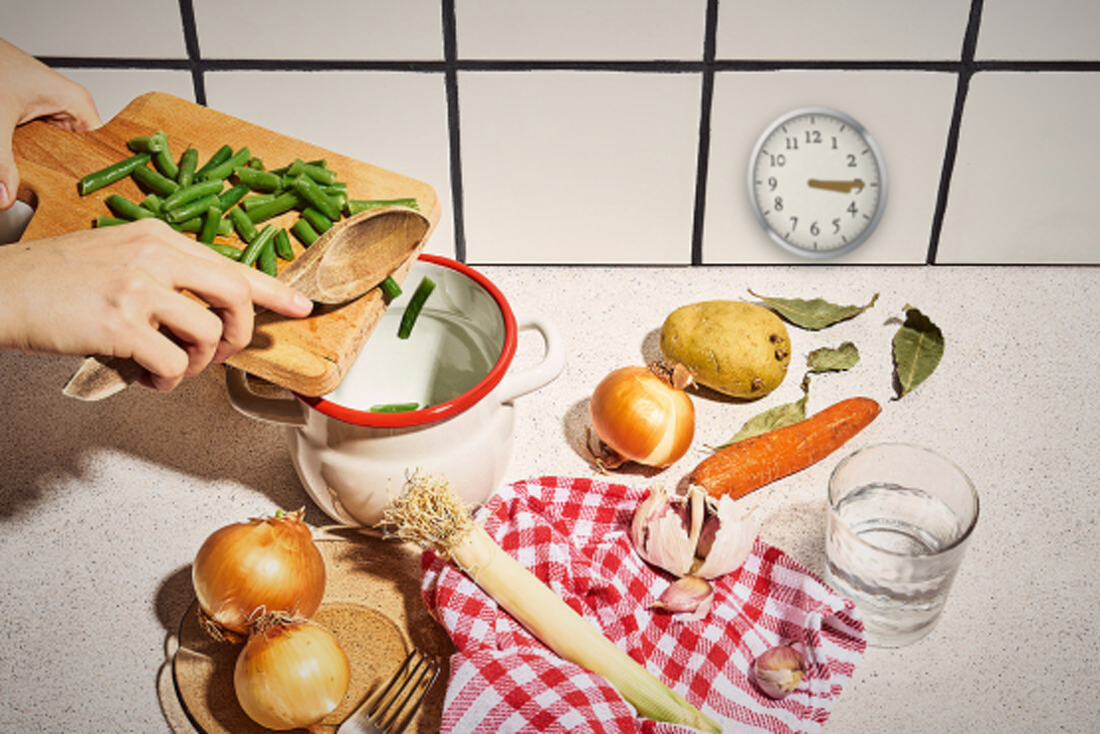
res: 3 h 15 min
